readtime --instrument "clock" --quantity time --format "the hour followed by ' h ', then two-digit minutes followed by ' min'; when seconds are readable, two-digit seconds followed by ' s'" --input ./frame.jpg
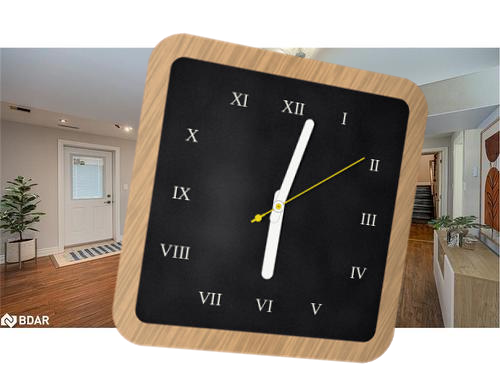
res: 6 h 02 min 09 s
